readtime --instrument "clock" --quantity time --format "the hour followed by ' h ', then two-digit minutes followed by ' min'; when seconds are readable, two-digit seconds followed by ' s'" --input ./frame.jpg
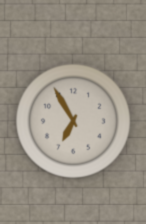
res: 6 h 55 min
